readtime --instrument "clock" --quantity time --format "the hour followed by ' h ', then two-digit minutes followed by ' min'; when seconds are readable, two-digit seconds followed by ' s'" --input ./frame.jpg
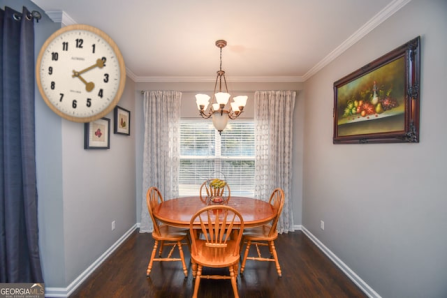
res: 4 h 10 min
